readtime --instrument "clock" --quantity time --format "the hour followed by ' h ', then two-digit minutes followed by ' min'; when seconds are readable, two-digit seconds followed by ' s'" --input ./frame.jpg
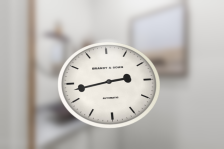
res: 2 h 43 min
